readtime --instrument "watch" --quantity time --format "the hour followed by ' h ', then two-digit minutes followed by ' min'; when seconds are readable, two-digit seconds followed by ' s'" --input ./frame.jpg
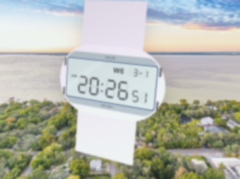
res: 20 h 26 min 51 s
